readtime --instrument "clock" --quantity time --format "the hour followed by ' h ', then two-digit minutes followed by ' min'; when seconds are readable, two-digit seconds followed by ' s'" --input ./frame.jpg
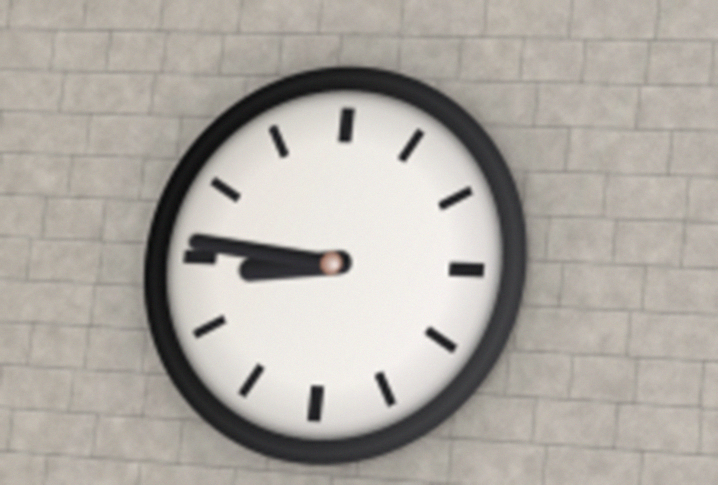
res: 8 h 46 min
